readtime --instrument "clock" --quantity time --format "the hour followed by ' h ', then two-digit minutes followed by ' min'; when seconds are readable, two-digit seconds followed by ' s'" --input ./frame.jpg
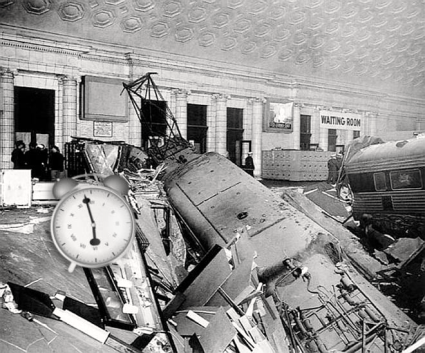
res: 5 h 58 min
